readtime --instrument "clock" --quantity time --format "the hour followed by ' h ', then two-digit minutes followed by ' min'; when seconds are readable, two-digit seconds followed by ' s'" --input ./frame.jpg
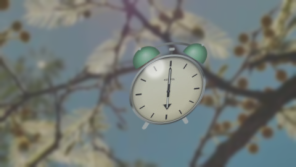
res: 6 h 00 min
